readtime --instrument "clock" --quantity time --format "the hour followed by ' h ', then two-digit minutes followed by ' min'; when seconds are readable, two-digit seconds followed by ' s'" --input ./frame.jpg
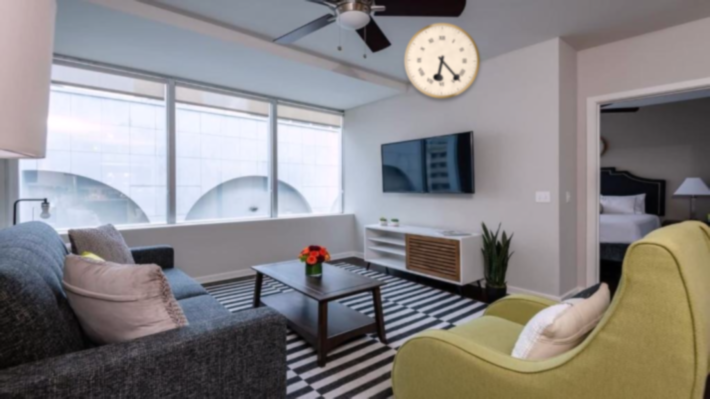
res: 6 h 23 min
